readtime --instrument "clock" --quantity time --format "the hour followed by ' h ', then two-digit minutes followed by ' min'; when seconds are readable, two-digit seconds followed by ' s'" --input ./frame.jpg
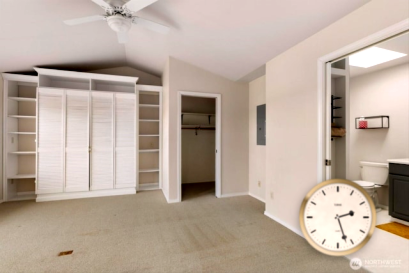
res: 2 h 27 min
